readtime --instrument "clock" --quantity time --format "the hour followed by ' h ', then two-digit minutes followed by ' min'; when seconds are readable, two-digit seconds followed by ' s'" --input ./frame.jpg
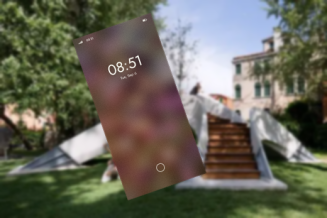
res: 8 h 51 min
